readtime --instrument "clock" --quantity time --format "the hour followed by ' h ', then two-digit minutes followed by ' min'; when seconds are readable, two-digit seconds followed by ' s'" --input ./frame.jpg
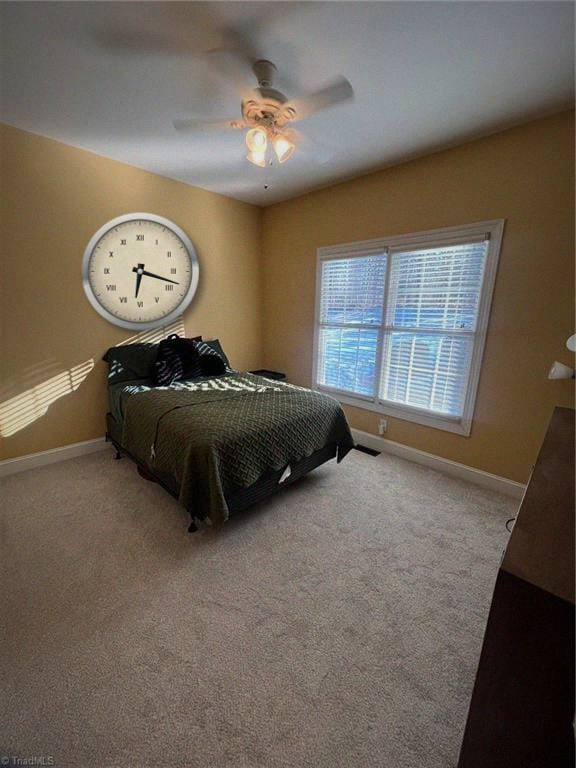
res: 6 h 18 min
